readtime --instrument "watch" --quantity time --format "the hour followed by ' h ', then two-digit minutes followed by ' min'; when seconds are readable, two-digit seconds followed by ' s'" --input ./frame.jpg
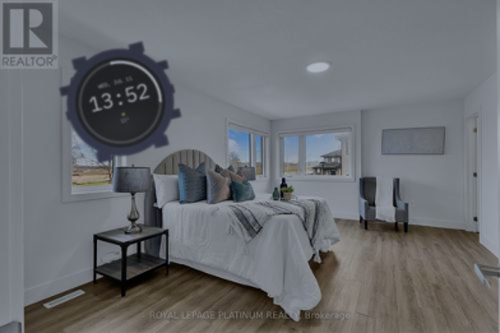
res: 13 h 52 min
